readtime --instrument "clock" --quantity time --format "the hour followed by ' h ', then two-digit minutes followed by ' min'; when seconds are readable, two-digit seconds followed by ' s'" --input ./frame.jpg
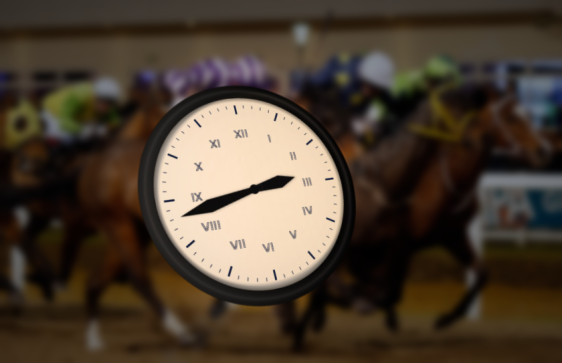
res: 2 h 43 min
